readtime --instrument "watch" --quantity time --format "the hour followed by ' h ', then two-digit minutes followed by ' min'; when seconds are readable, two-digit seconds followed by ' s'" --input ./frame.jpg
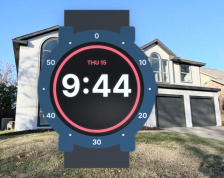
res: 9 h 44 min
